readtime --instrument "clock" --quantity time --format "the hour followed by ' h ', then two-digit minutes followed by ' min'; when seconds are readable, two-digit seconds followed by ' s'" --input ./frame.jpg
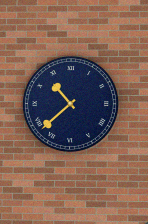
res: 10 h 38 min
